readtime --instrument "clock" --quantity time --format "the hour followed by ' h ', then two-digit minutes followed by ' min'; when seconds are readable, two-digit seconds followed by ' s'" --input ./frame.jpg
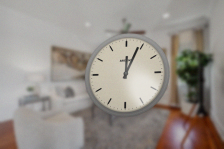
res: 12 h 04 min
